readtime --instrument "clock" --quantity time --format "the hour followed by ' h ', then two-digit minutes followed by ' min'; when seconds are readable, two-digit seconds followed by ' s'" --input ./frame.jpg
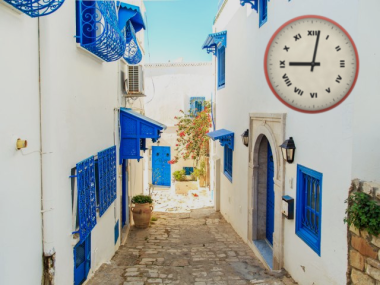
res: 9 h 02 min
